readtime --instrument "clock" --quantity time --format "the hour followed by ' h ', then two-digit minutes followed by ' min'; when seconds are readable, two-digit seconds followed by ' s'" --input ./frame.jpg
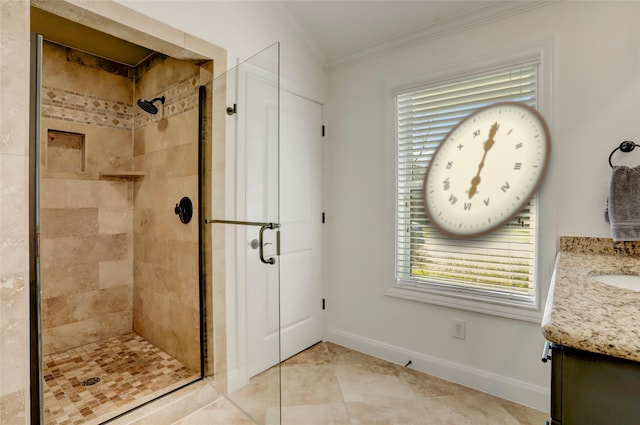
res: 6 h 00 min
